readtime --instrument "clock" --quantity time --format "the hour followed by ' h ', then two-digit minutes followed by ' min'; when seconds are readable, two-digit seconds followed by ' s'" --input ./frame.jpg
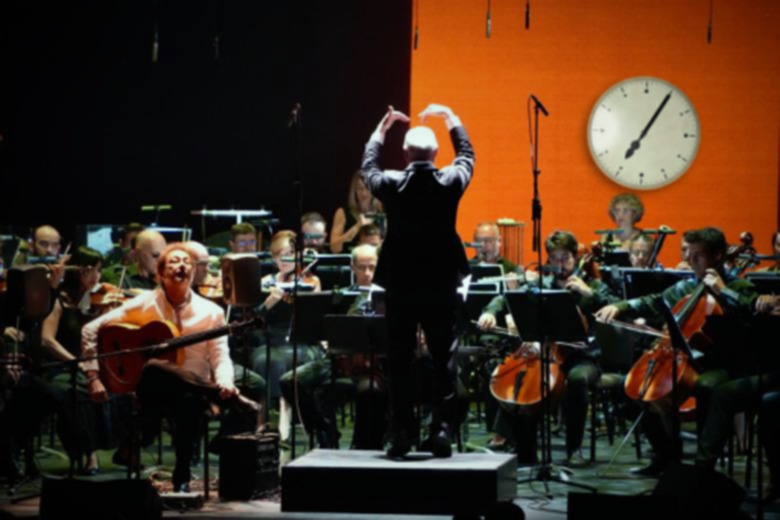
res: 7 h 05 min
